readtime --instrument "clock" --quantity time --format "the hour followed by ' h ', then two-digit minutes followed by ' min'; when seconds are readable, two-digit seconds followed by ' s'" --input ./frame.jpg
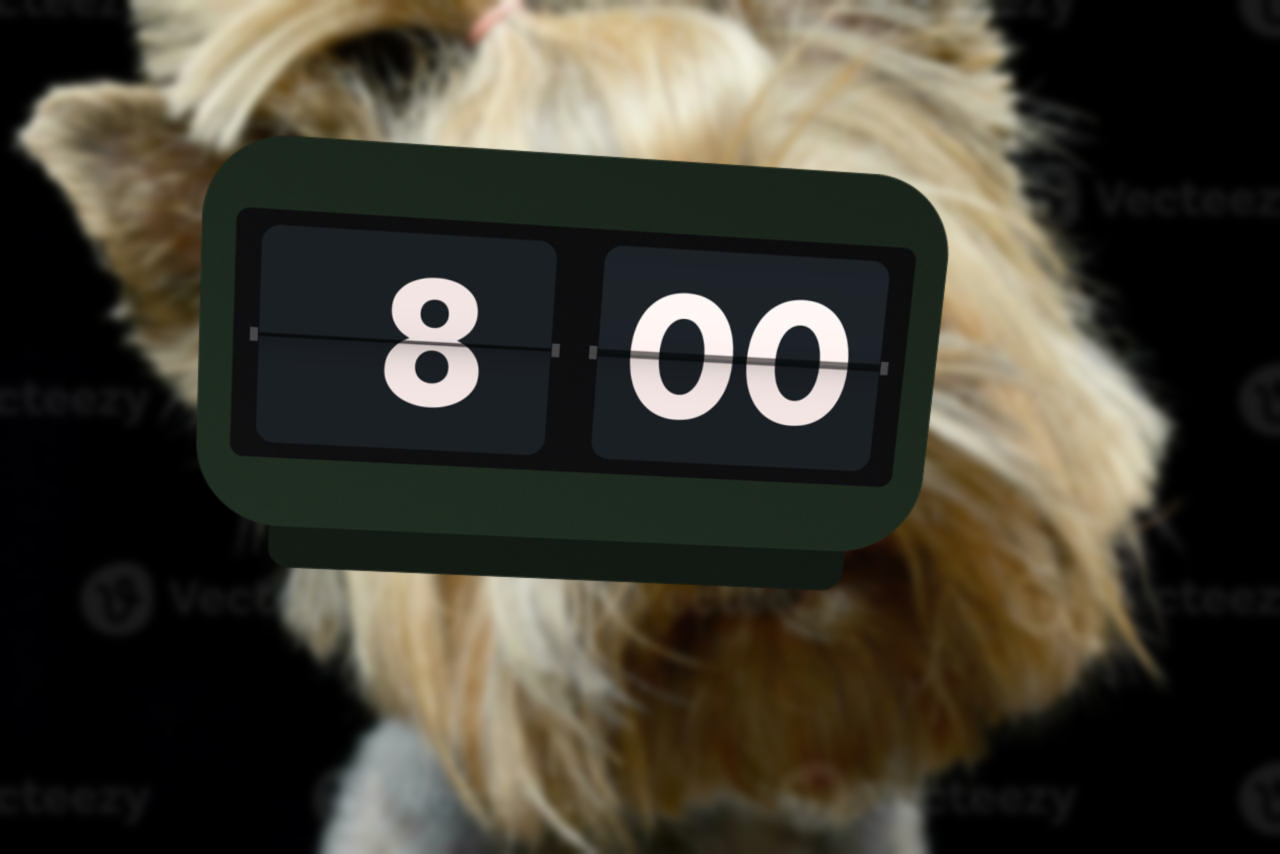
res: 8 h 00 min
